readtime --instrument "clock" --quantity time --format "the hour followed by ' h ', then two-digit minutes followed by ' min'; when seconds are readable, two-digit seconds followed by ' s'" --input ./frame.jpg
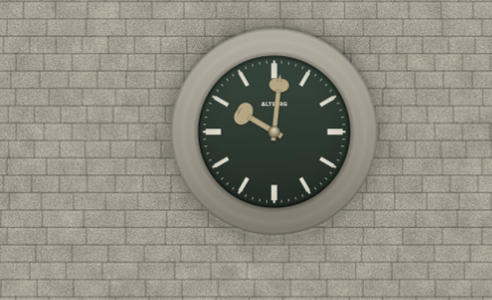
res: 10 h 01 min
